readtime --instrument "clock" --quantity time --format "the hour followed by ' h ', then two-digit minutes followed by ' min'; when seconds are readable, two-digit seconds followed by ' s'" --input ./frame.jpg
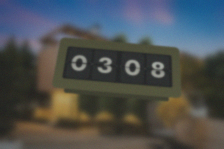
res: 3 h 08 min
